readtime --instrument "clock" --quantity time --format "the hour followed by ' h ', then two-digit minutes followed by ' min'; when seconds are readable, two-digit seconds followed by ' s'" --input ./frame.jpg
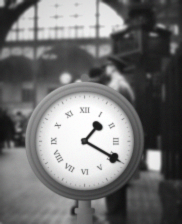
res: 1 h 20 min
